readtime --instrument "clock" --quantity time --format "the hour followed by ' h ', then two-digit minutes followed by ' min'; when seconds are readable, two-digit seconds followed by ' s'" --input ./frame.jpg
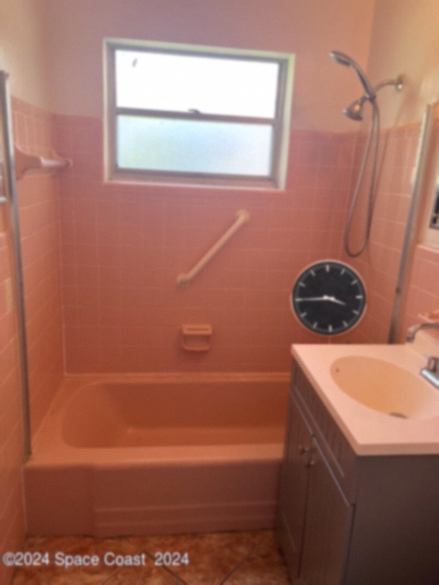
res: 3 h 45 min
